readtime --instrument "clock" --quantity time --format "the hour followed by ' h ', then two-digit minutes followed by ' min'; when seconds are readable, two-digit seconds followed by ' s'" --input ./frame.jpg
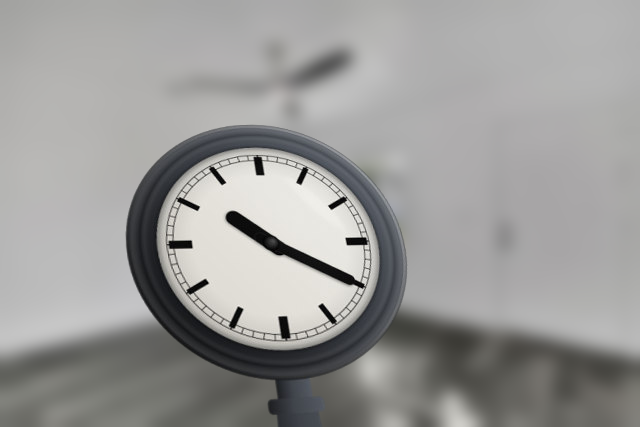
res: 10 h 20 min
